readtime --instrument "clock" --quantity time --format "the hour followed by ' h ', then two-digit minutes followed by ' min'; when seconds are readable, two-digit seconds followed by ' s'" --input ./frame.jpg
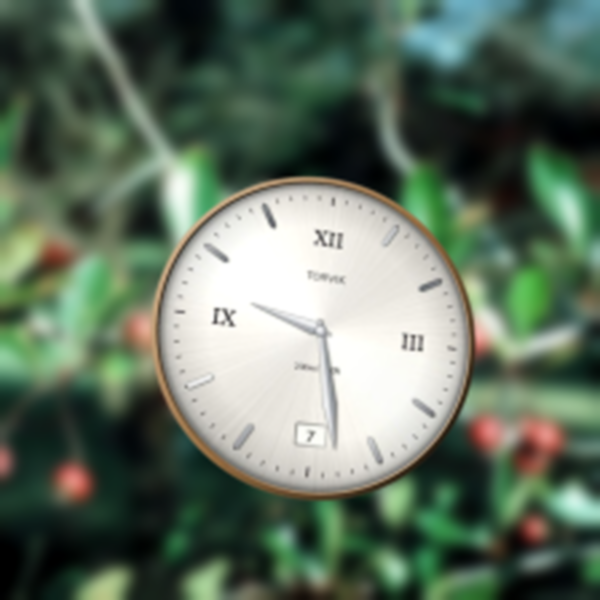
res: 9 h 28 min
